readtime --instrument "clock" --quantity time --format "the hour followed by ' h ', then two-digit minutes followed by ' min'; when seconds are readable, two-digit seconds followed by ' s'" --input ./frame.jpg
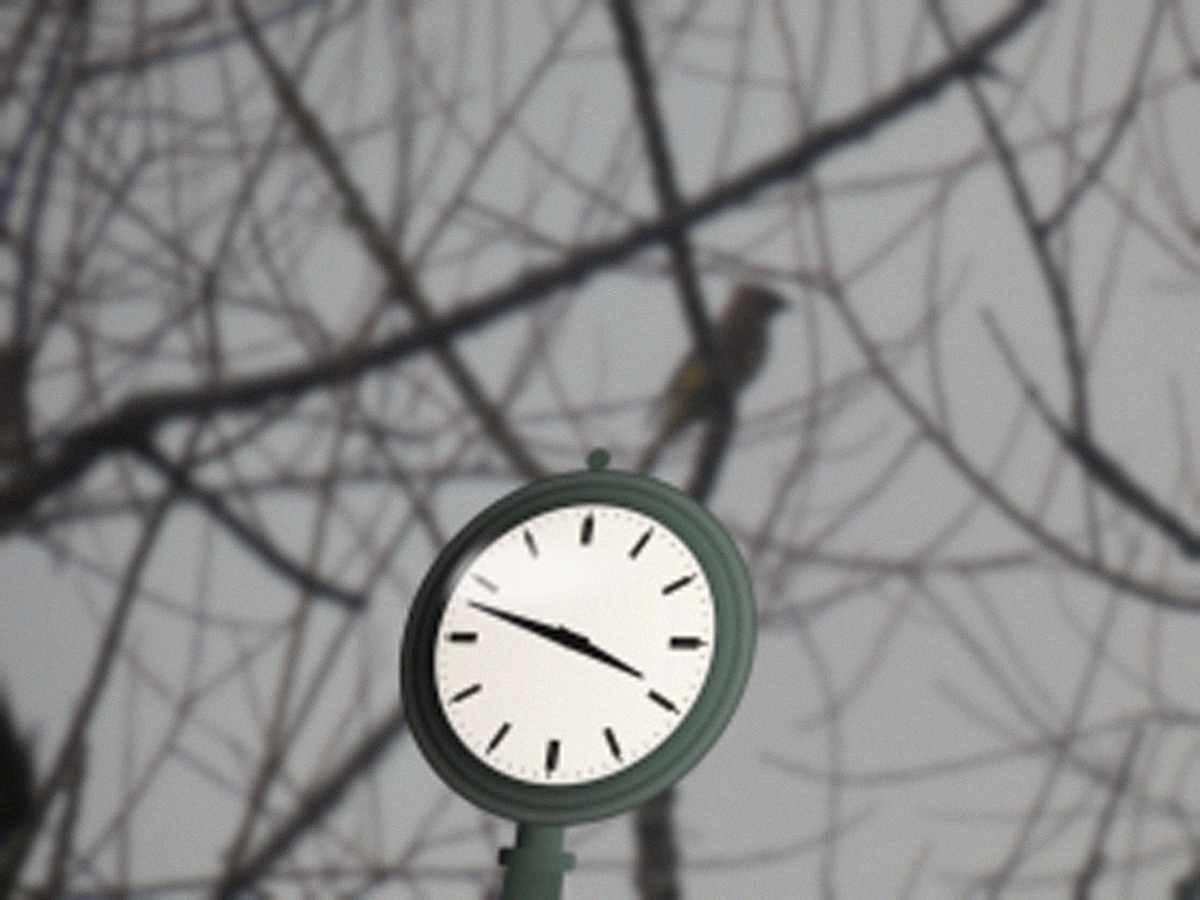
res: 3 h 48 min
